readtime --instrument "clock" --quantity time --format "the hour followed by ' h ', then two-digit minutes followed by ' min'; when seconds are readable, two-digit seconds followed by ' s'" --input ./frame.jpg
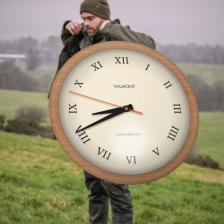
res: 8 h 40 min 48 s
